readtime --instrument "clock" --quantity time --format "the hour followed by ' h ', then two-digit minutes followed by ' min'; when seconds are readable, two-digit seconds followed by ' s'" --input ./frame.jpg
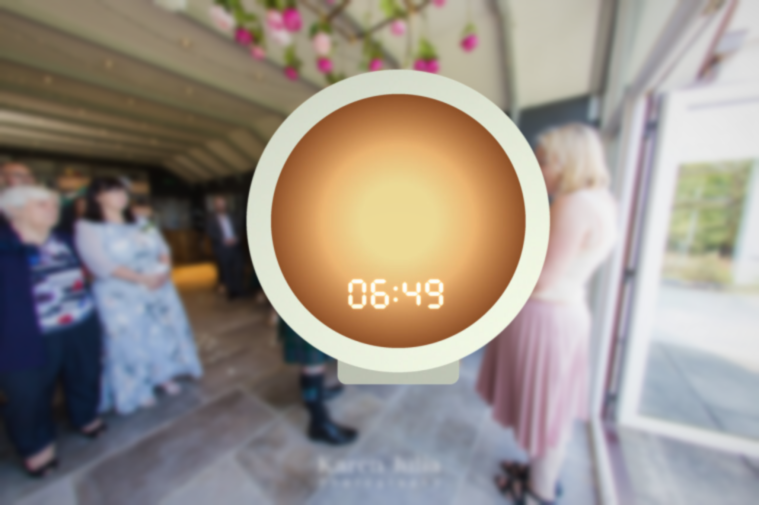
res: 6 h 49 min
